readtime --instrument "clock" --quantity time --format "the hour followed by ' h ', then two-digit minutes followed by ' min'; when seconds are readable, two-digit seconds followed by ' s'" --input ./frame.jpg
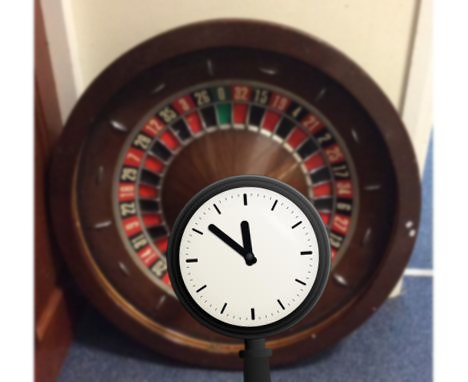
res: 11 h 52 min
